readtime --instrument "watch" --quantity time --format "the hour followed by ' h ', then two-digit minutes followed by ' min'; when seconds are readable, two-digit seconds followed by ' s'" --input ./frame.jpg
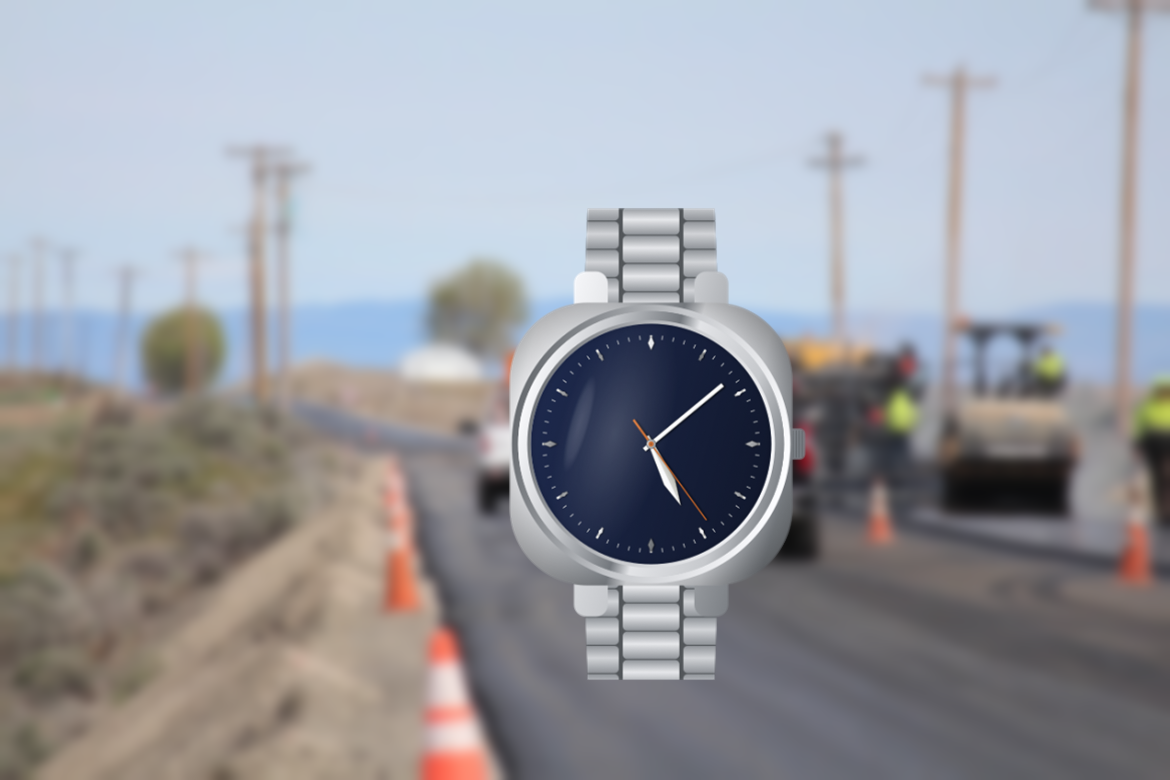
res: 5 h 08 min 24 s
